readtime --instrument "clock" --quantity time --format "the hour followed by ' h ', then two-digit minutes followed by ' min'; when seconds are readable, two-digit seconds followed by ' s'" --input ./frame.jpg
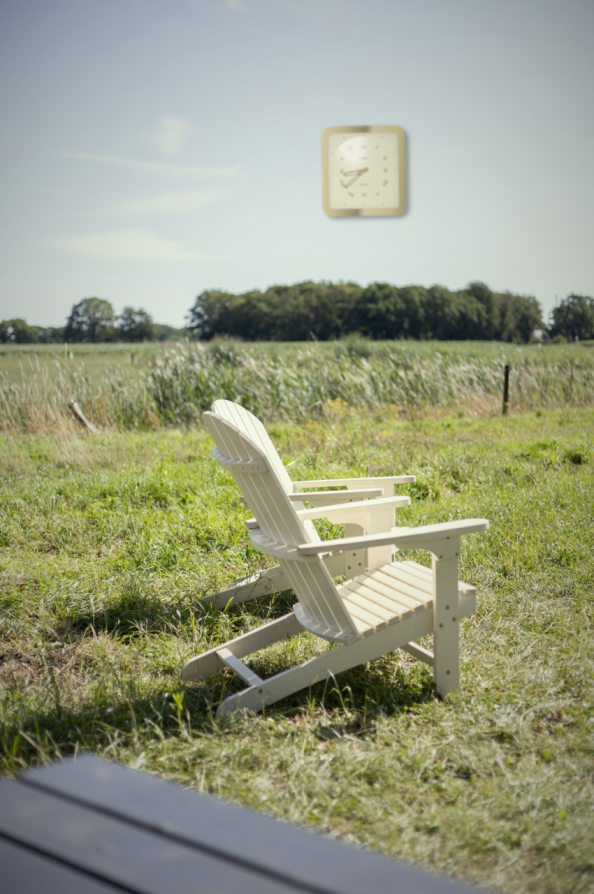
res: 8 h 38 min
